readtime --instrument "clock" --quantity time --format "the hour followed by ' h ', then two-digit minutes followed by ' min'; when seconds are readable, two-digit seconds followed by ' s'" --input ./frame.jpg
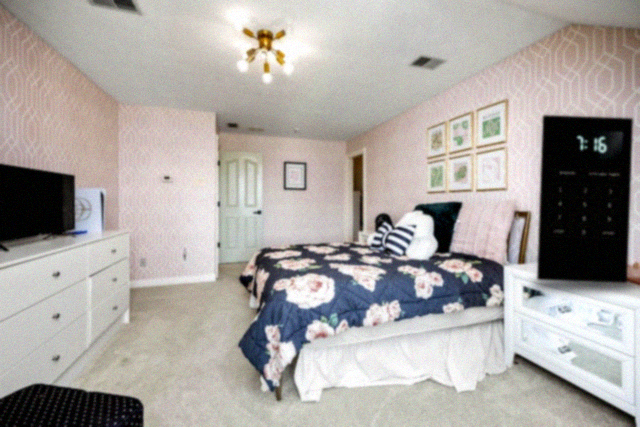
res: 7 h 16 min
